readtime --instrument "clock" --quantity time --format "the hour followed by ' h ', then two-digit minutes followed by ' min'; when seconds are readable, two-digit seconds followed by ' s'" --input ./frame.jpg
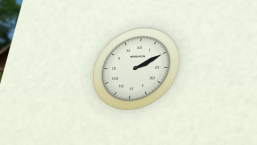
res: 2 h 10 min
